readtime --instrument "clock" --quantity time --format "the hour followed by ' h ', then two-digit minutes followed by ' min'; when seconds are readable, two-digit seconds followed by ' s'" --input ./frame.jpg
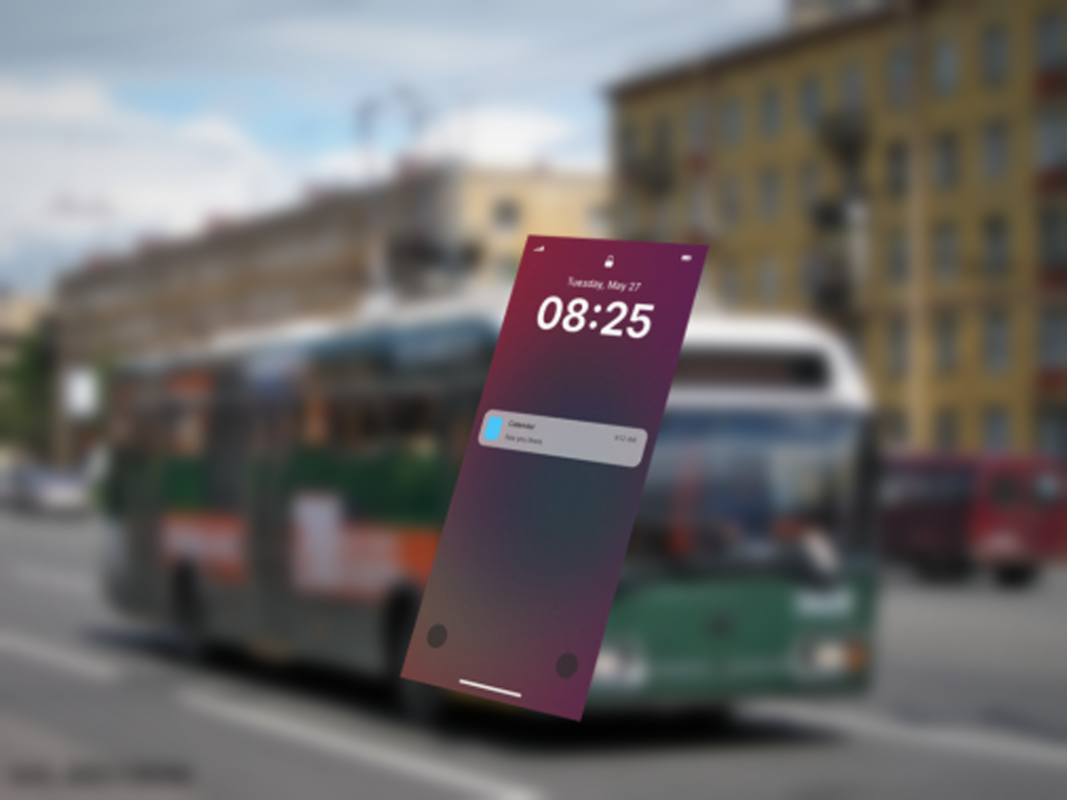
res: 8 h 25 min
